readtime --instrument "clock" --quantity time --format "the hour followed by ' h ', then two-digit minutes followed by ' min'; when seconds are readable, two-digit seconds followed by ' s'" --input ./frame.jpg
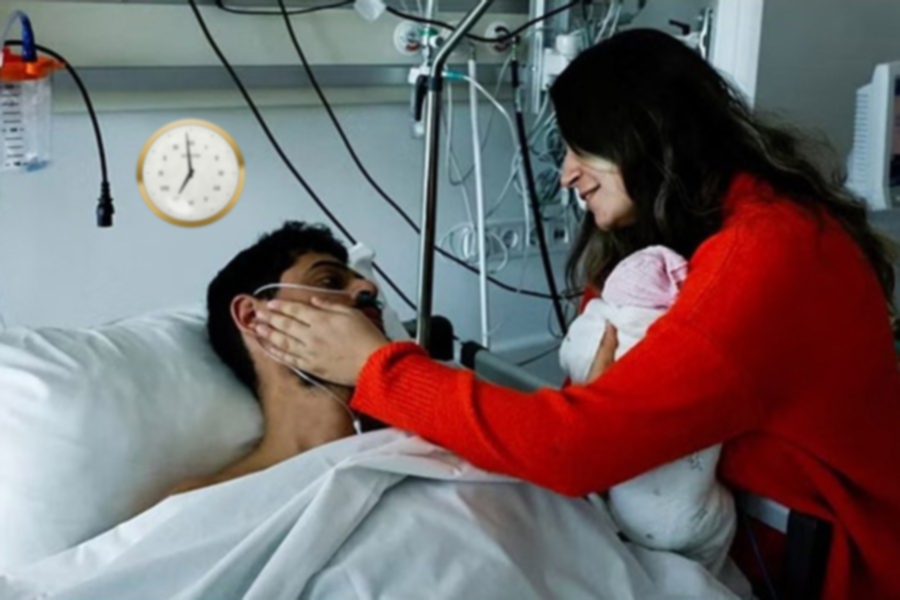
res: 6 h 59 min
